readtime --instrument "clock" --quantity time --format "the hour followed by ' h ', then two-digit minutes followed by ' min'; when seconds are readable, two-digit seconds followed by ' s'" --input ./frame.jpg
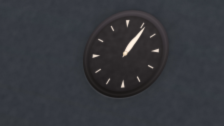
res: 1 h 06 min
